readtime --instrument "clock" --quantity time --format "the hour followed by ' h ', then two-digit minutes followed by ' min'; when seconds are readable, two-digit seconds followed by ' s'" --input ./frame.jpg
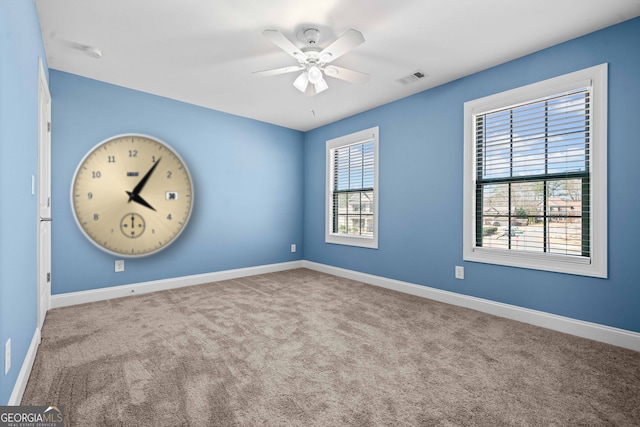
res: 4 h 06 min
